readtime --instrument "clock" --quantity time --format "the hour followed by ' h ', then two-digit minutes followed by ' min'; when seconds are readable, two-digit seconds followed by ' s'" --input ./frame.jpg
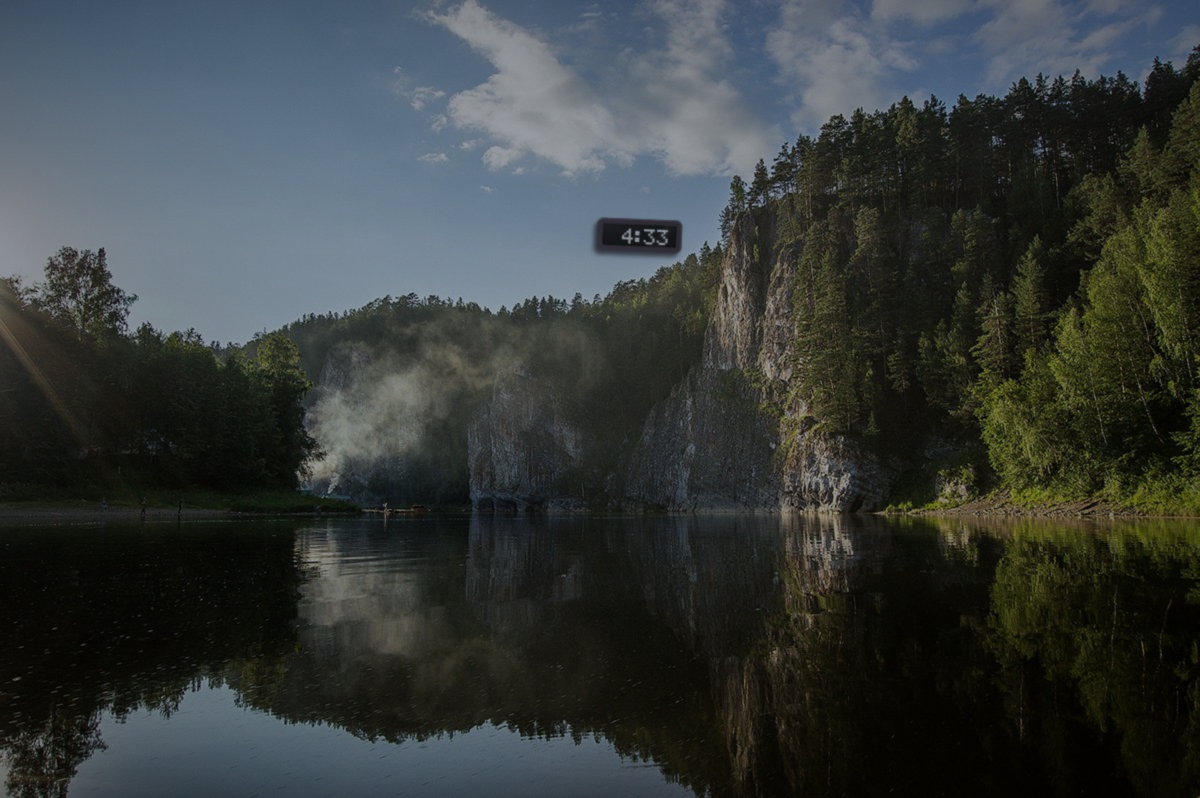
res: 4 h 33 min
